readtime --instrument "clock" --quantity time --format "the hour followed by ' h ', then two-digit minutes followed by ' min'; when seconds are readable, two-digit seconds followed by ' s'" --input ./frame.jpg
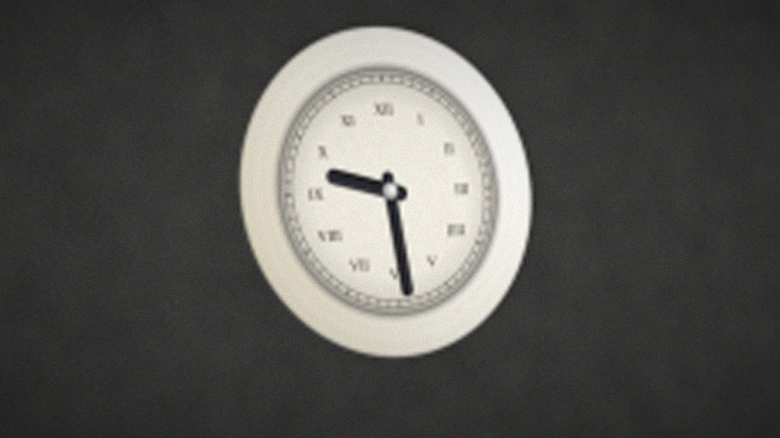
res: 9 h 29 min
